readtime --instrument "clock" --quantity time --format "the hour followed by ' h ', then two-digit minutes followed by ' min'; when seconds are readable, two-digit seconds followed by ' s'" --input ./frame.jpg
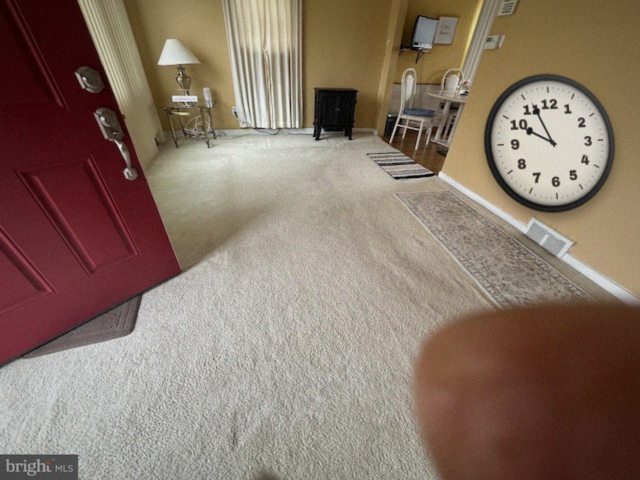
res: 9 h 56 min
